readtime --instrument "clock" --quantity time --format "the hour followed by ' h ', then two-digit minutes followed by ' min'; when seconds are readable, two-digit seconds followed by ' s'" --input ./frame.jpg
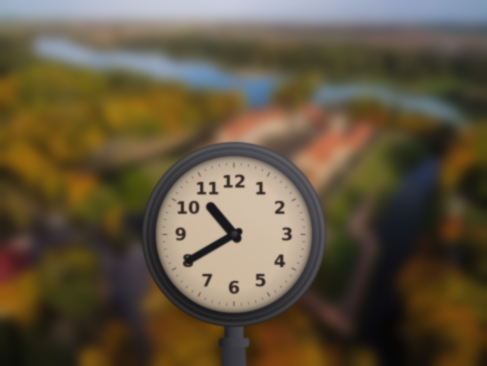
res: 10 h 40 min
